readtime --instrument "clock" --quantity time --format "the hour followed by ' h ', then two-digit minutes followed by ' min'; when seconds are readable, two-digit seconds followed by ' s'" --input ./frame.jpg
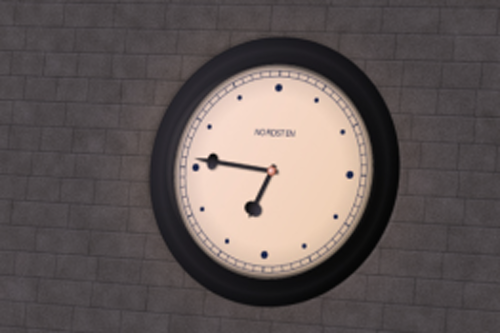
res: 6 h 46 min
